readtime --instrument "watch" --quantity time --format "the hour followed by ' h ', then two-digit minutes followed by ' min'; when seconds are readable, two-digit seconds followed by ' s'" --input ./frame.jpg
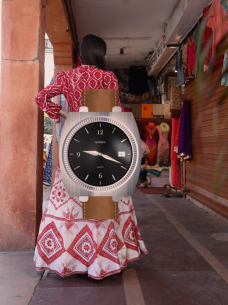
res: 9 h 19 min
